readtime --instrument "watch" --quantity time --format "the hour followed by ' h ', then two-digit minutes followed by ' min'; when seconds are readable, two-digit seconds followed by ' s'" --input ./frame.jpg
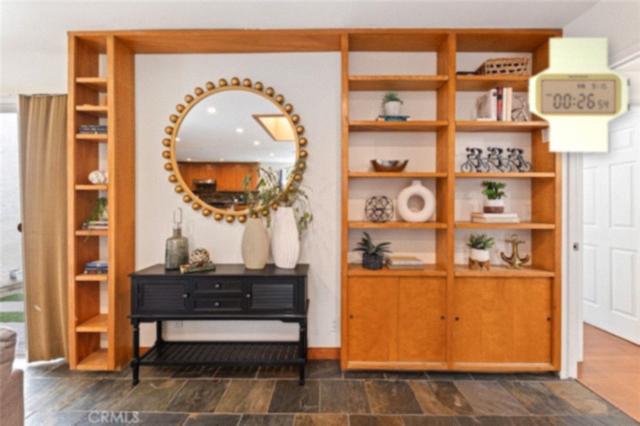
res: 0 h 26 min
